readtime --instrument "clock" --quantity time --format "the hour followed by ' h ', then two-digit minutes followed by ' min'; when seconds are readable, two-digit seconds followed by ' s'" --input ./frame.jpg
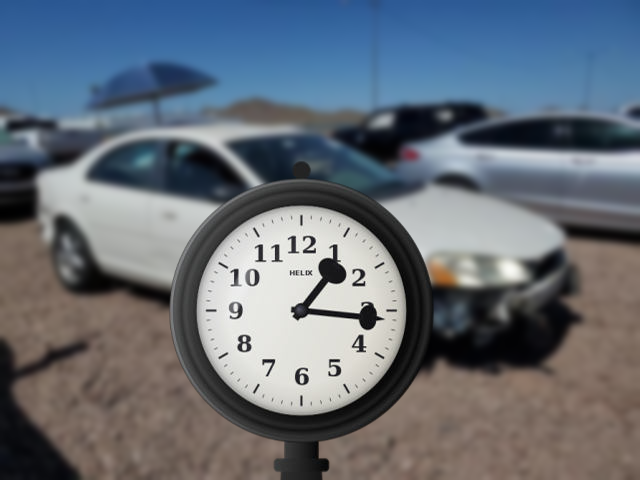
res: 1 h 16 min
